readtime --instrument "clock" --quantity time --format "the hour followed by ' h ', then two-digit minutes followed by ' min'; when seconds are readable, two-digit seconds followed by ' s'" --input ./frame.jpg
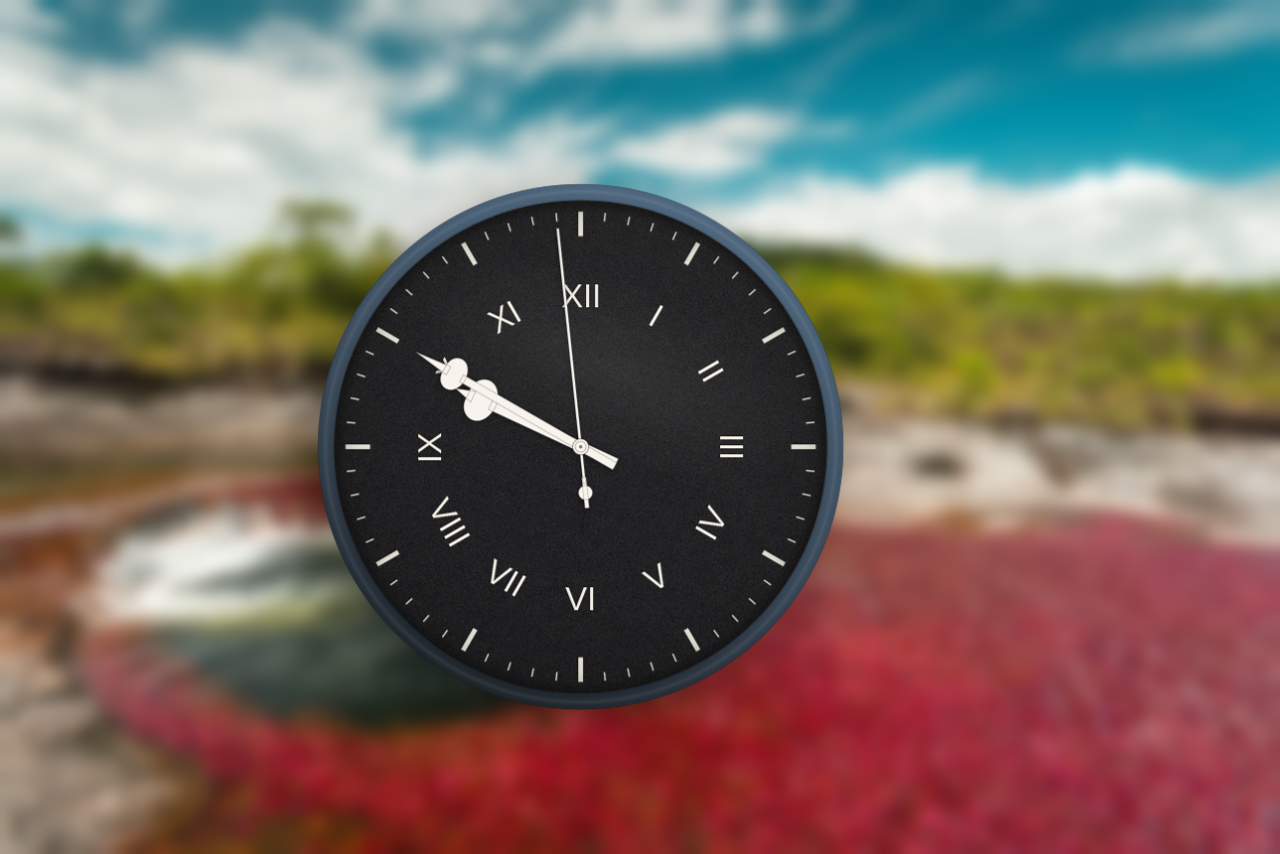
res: 9 h 49 min 59 s
